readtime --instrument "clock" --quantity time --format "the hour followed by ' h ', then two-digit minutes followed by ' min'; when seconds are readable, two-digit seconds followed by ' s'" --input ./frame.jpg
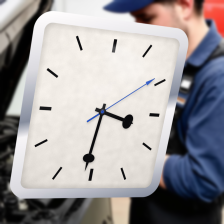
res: 3 h 31 min 09 s
